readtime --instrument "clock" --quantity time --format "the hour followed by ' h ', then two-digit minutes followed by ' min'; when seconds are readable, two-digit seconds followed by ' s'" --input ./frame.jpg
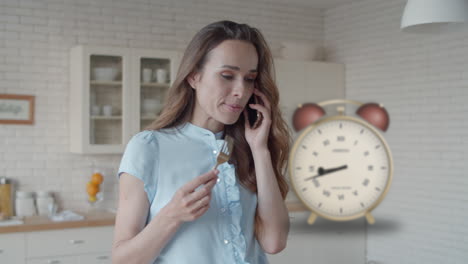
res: 8 h 42 min
